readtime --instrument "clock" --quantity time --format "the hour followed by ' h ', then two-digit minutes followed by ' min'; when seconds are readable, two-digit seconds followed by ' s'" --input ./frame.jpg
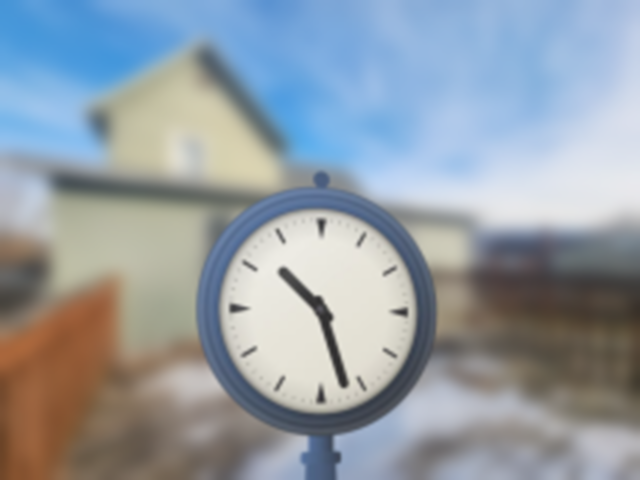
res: 10 h 27 min
